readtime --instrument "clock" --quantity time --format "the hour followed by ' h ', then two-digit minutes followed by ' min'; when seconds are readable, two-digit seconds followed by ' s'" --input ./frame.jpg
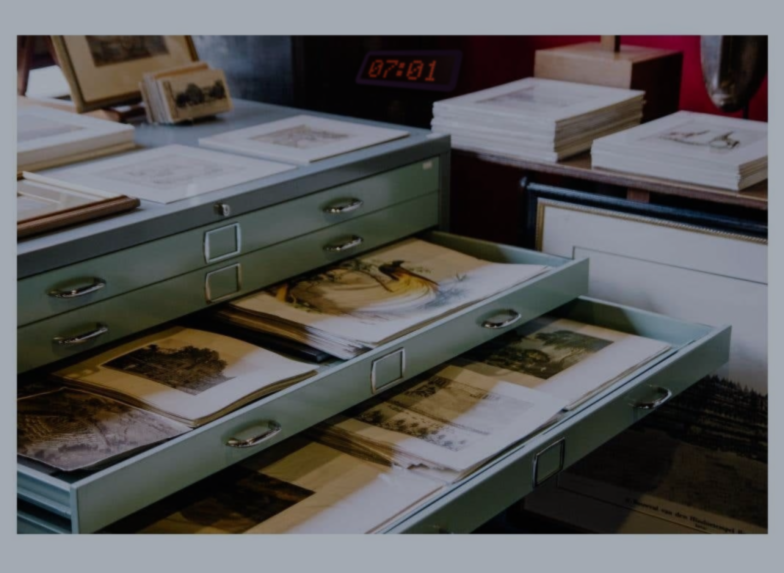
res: 7 h 01 min
